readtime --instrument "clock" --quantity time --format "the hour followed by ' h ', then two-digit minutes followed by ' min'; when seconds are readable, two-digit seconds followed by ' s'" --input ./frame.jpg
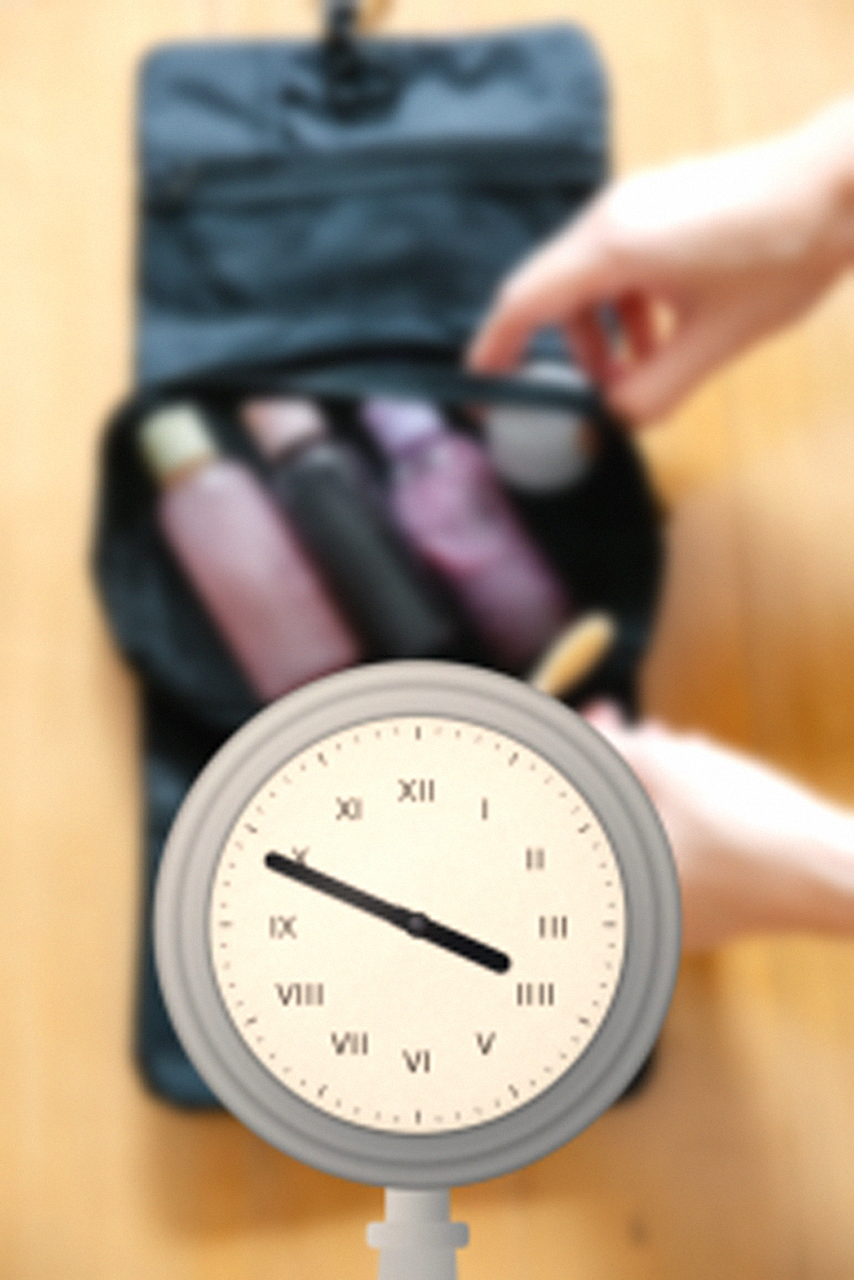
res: 3 h 49 min
